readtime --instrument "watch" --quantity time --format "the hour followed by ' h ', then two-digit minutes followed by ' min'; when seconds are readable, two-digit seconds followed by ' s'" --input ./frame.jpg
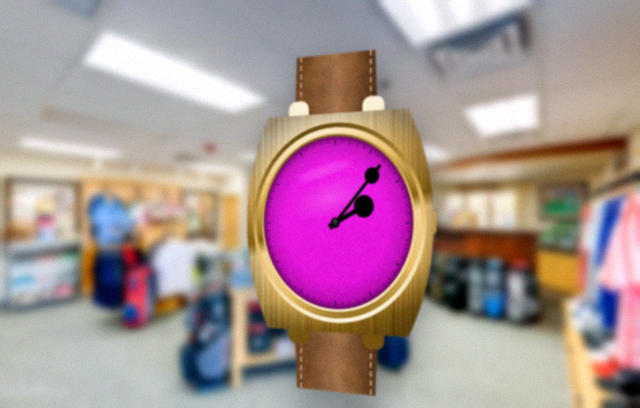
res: 2 h 07 min
